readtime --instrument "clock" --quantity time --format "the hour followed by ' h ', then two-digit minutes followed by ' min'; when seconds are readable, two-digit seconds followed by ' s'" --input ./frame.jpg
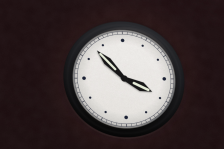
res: 3 h 53 min
